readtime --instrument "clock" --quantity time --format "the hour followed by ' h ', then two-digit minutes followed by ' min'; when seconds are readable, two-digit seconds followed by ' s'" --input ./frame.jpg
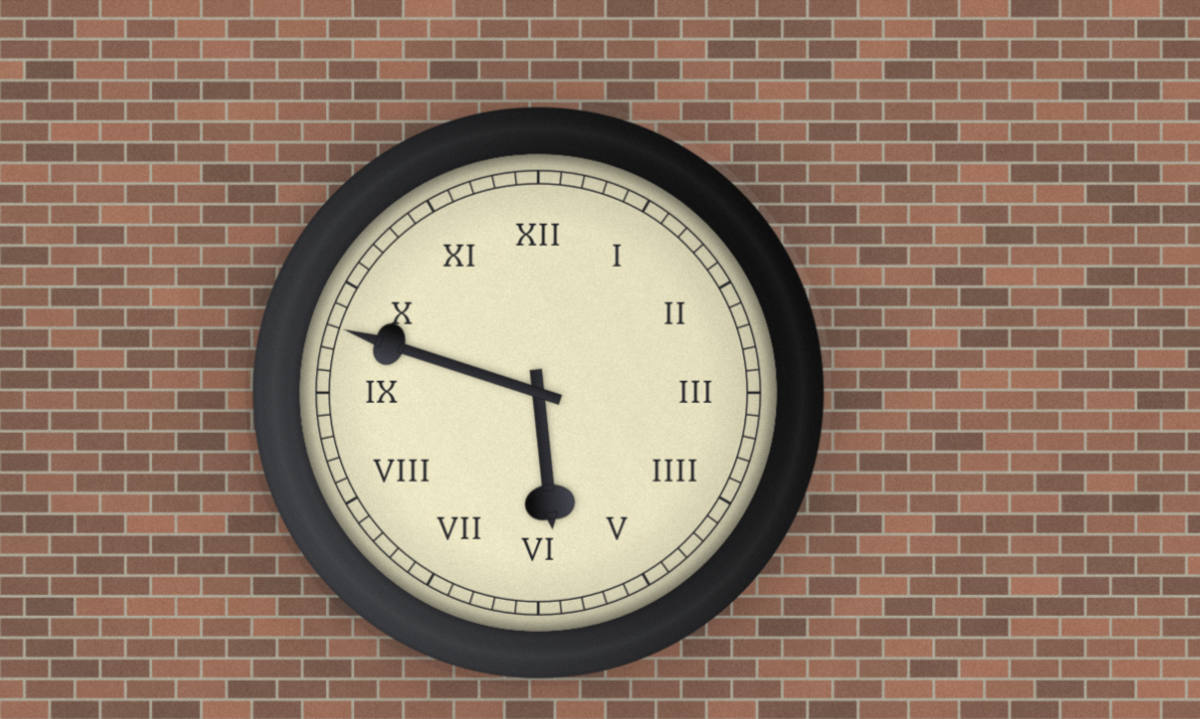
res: 5 h 48 min
